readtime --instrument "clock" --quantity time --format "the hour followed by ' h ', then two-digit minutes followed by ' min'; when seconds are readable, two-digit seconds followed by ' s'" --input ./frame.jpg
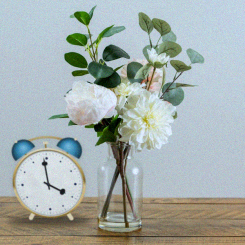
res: 3 h 59 min
